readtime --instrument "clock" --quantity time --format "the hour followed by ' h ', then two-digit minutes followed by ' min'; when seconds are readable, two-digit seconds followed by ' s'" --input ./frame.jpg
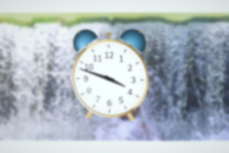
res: 3 h 48 min
